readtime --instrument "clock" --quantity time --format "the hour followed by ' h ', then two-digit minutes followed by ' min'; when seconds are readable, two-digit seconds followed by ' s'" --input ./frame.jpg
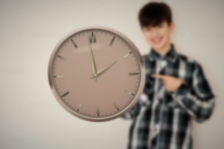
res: 1 h 59 min
